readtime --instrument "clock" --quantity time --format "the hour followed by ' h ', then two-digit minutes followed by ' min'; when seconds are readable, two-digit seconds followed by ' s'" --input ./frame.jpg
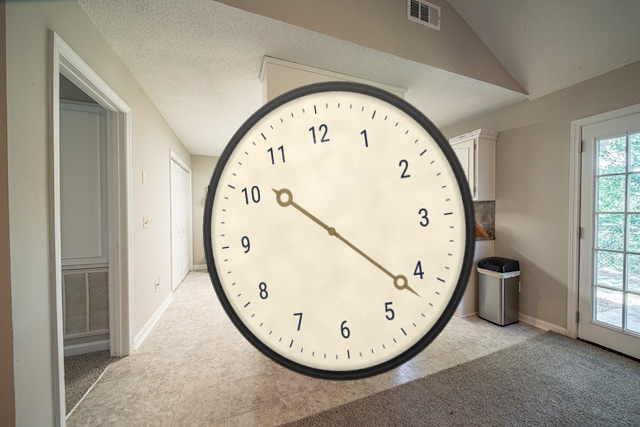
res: 10 h 22 min
